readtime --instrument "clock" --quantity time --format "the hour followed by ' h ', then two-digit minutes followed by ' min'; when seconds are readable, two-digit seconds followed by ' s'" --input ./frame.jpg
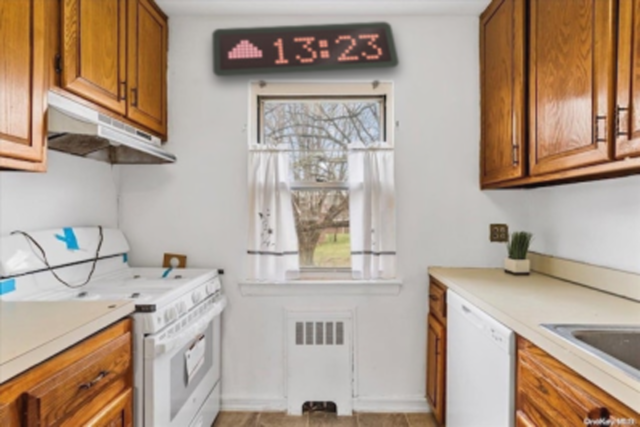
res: 13 h 23 min
